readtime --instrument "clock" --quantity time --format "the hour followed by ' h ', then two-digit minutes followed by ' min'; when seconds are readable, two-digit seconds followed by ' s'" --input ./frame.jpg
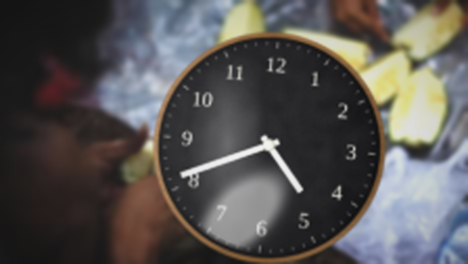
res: 4 h 41 min
